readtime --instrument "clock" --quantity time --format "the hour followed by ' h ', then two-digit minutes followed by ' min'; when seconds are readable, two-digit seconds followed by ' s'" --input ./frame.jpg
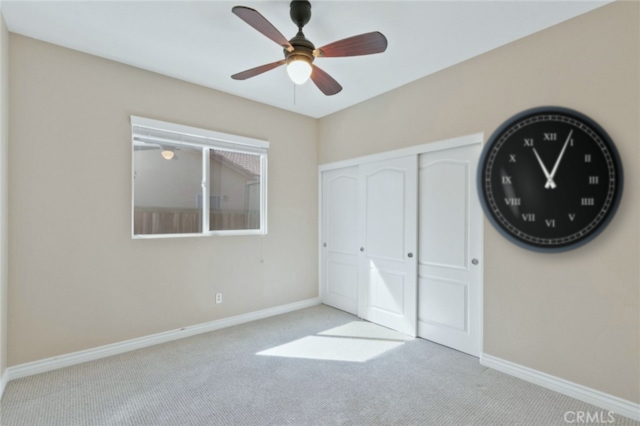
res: 11 h 04 min
